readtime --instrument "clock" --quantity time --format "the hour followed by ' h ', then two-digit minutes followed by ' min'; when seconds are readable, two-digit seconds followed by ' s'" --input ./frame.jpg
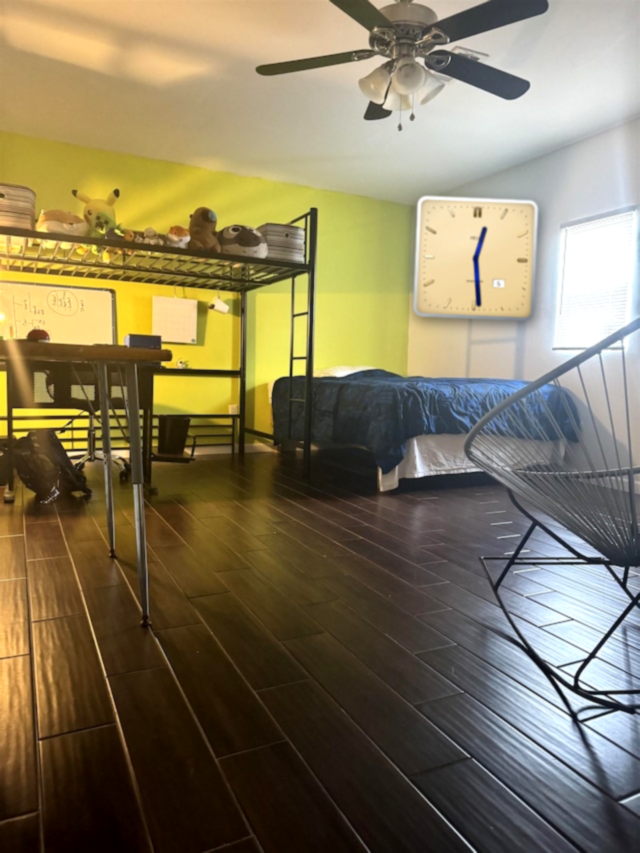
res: 12 h 29 min
